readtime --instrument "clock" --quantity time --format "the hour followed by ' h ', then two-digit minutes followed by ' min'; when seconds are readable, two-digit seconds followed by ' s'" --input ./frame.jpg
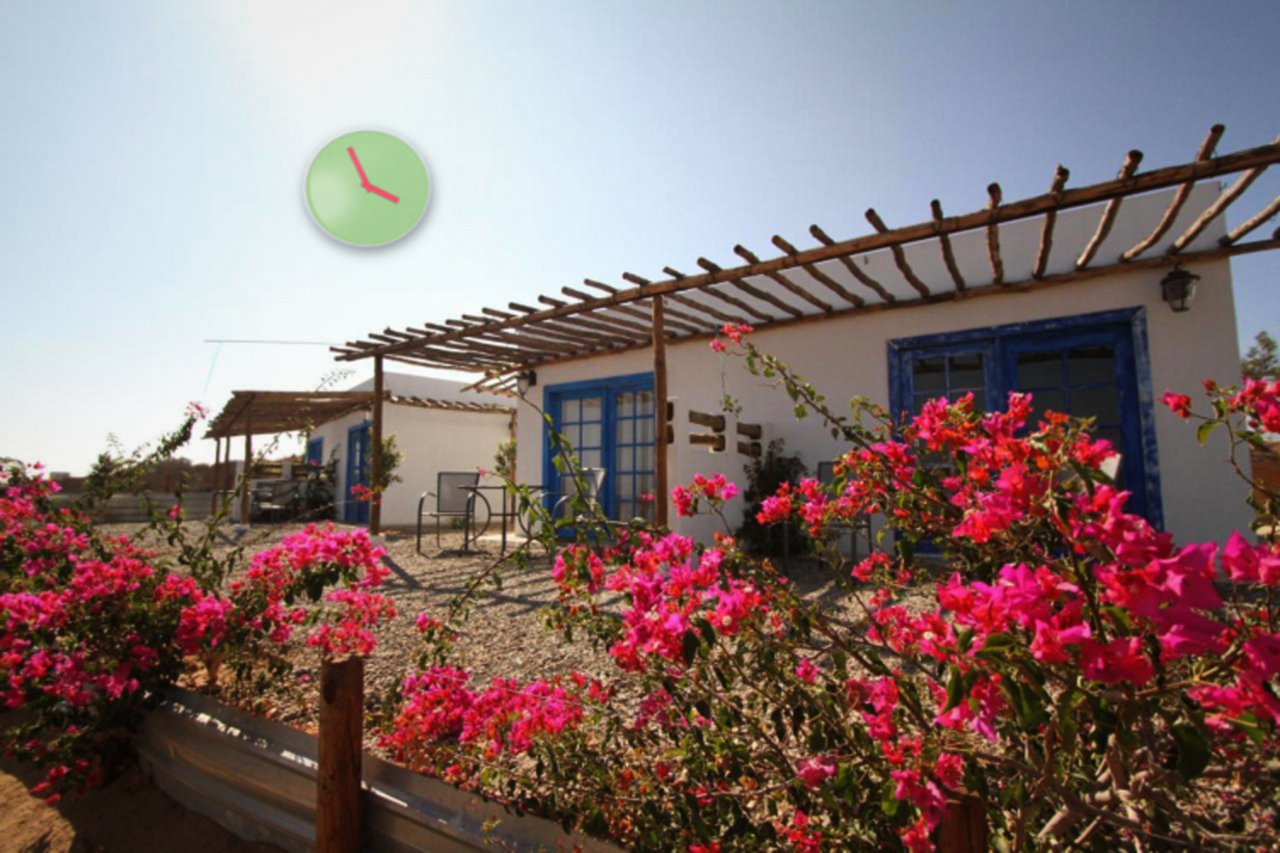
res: 3 h 56 min
